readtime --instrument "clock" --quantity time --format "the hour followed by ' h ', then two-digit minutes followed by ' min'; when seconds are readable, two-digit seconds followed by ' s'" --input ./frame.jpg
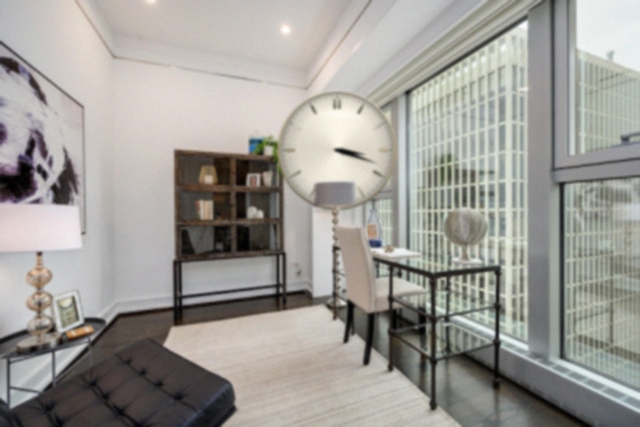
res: 3 h 18 min
